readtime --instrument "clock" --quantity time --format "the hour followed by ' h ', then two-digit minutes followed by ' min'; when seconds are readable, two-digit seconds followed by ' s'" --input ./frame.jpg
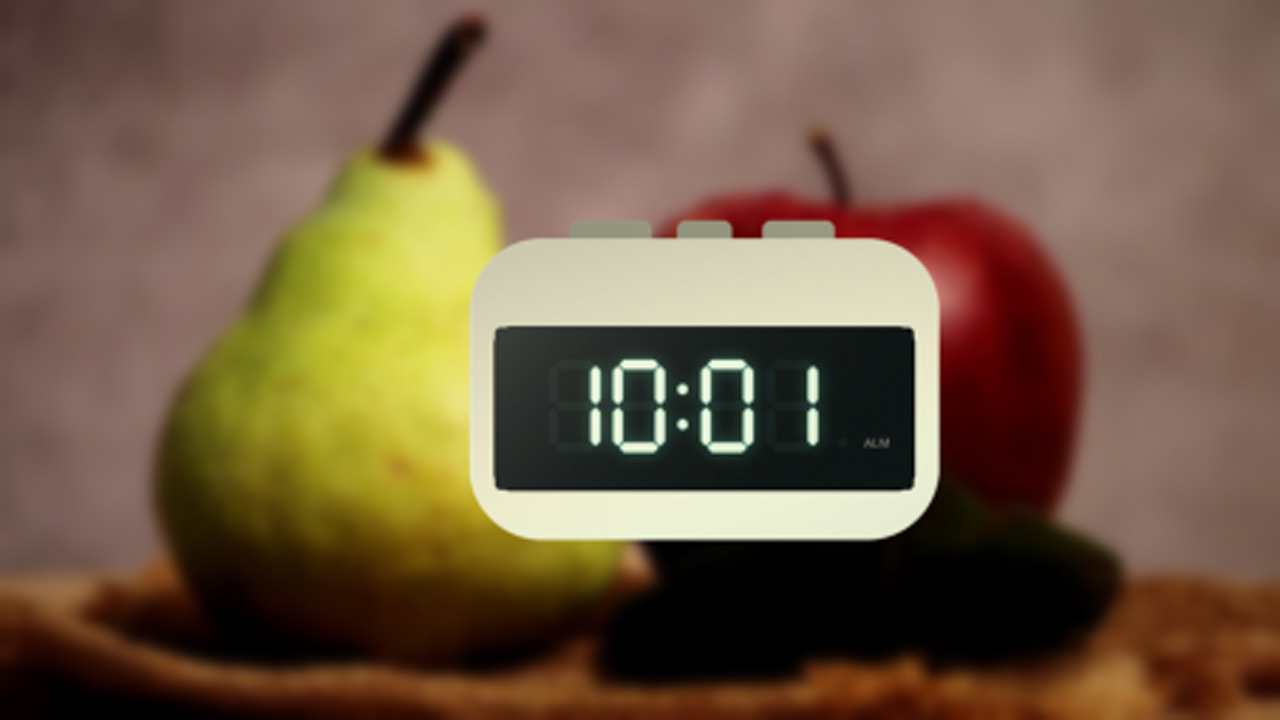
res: 10 h 01 min
